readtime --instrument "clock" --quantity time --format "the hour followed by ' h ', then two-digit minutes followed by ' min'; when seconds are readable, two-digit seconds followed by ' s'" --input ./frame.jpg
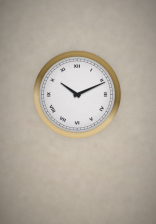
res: 10 h 11 min
